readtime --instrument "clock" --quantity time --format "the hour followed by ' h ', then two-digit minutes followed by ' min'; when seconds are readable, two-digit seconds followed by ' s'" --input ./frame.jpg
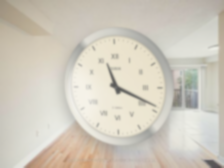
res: 11 h 19 min
